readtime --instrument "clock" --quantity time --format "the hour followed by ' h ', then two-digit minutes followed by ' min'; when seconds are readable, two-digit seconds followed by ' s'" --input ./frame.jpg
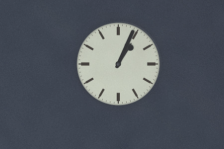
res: 1 h 04 min
